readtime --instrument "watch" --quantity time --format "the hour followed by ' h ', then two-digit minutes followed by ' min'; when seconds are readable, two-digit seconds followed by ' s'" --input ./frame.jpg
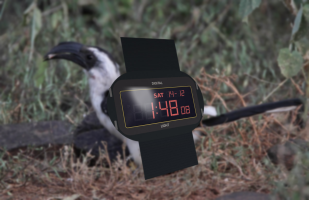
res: 1 h 48 min 08 s
